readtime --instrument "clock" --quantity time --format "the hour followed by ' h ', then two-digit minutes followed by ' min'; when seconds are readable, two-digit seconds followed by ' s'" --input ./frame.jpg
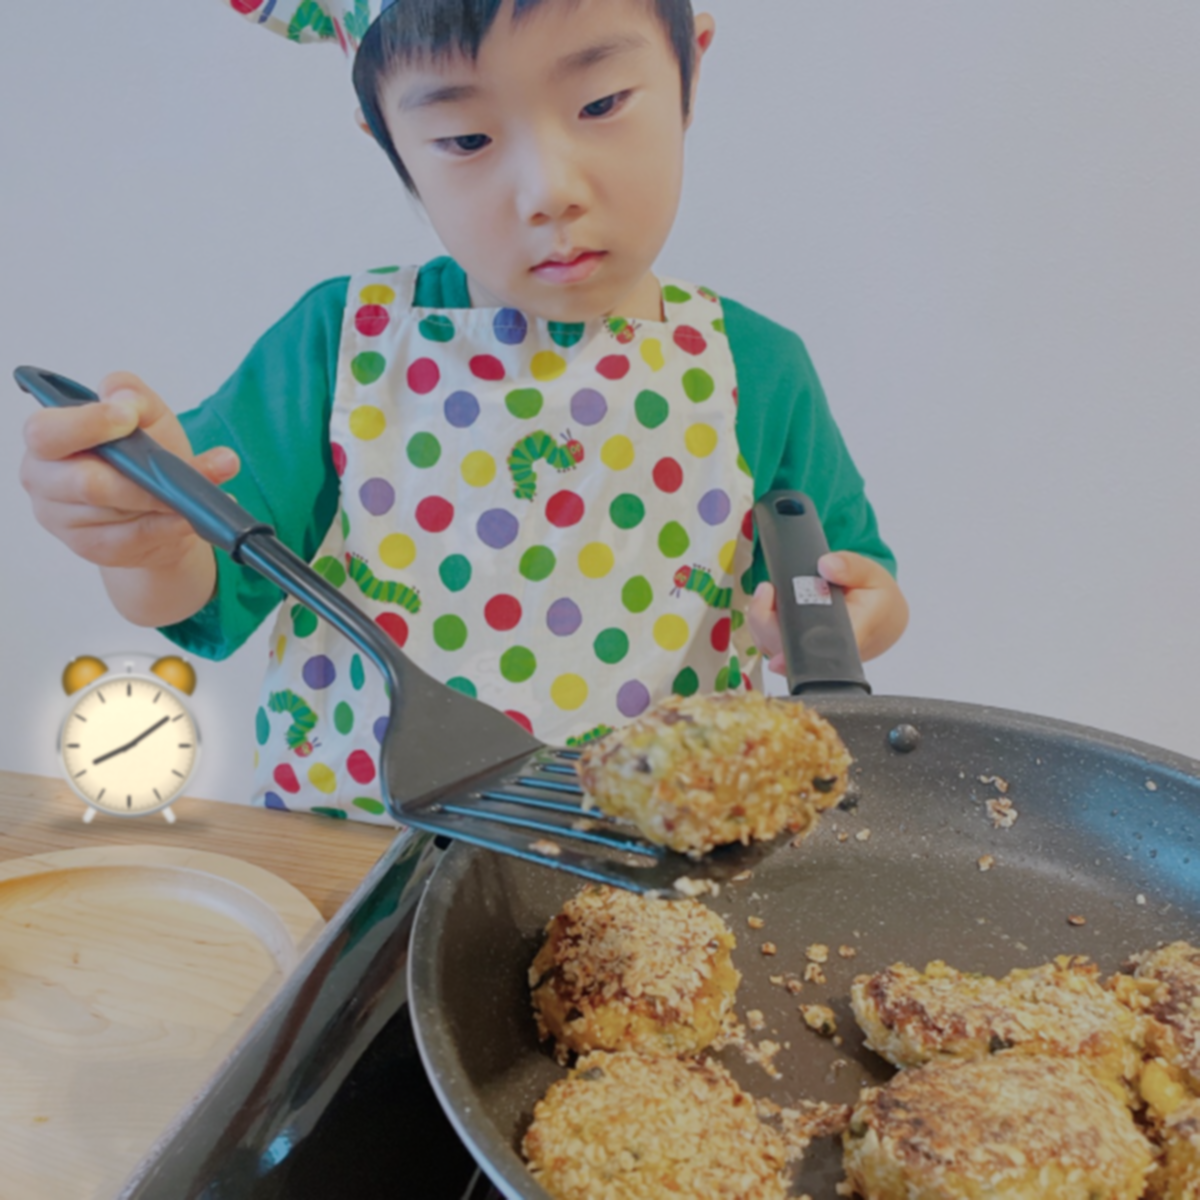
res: 8 h 09 min
